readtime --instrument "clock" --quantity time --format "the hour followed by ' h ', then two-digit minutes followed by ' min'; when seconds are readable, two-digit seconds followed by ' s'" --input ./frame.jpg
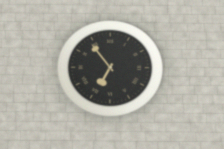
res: 6 h 54 min
